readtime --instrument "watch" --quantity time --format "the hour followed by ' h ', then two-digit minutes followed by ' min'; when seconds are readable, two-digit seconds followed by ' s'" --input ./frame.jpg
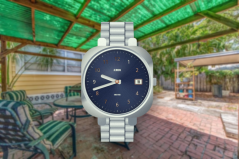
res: 9 h 42 min
